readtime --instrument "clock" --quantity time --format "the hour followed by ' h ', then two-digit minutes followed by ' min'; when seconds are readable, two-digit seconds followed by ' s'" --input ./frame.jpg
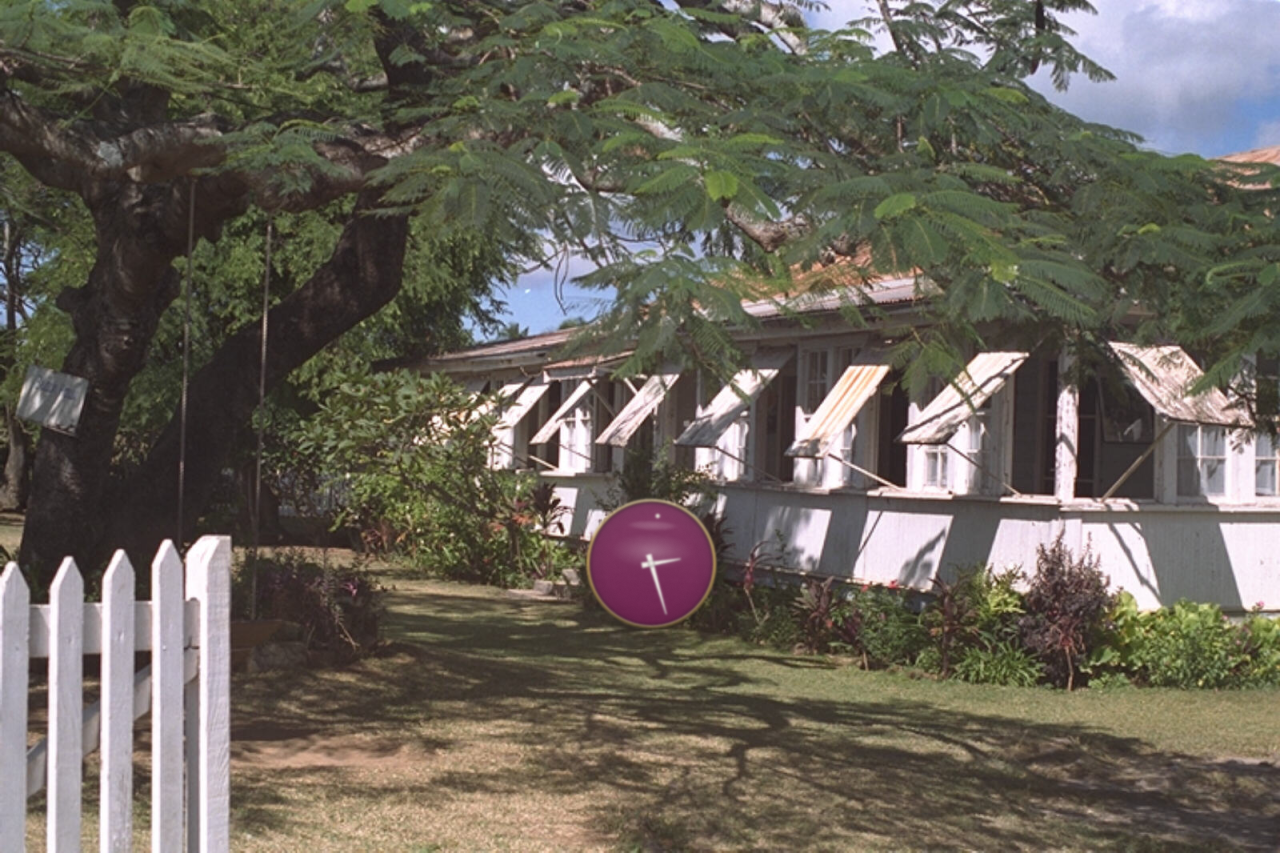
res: 2 h 26 min
